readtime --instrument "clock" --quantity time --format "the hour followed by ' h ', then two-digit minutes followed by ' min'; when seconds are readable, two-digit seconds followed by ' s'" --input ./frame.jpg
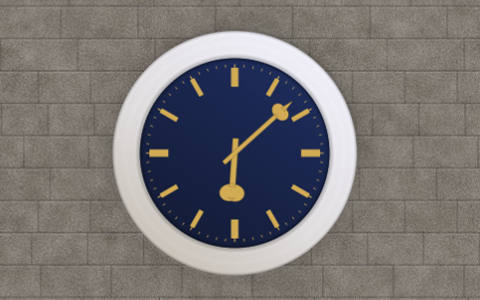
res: 6 h 08 min
